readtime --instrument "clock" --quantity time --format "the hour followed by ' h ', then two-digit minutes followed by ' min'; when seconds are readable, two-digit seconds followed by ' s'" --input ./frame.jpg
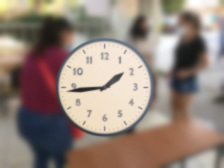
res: 1 h 44 min
